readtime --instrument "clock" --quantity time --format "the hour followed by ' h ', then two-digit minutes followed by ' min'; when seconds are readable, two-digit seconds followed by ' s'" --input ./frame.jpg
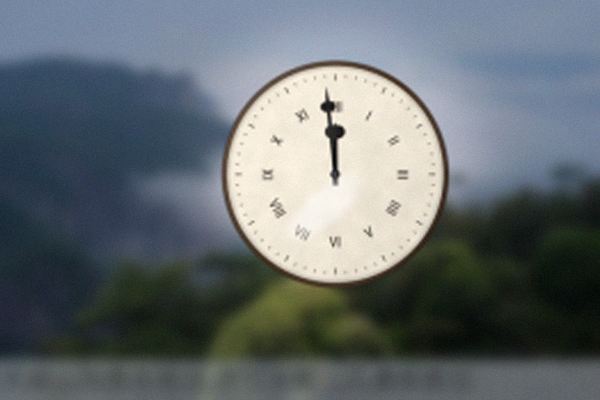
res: 11 h 59 min
